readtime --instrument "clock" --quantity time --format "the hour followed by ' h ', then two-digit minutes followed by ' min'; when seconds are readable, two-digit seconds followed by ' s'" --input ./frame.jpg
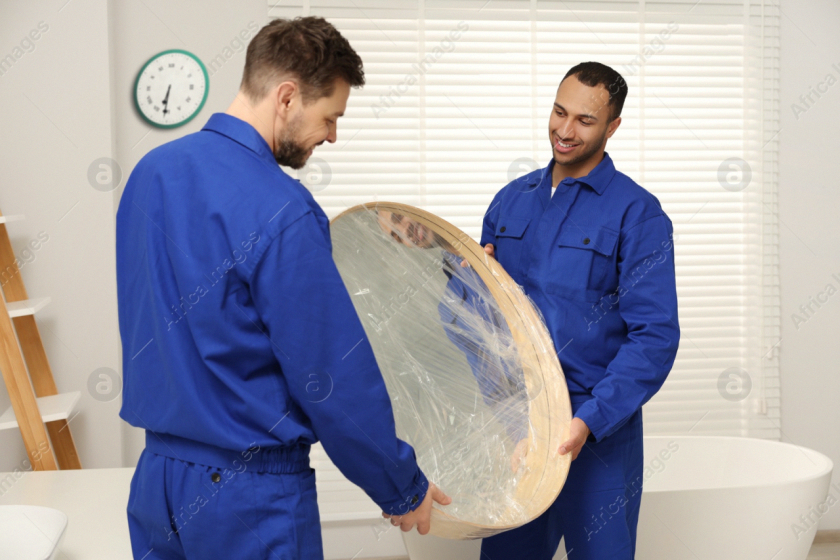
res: 6 h 31 min
